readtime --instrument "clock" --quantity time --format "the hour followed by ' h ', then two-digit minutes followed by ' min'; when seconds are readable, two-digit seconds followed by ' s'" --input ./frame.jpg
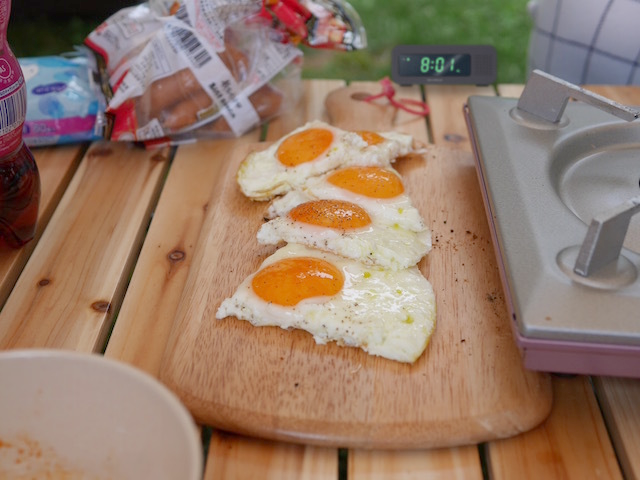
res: 8 h 01 min
